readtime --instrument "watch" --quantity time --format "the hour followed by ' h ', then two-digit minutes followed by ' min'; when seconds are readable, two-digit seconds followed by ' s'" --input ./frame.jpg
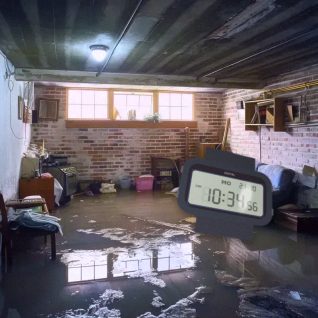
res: 10 h 34 min 56 s
